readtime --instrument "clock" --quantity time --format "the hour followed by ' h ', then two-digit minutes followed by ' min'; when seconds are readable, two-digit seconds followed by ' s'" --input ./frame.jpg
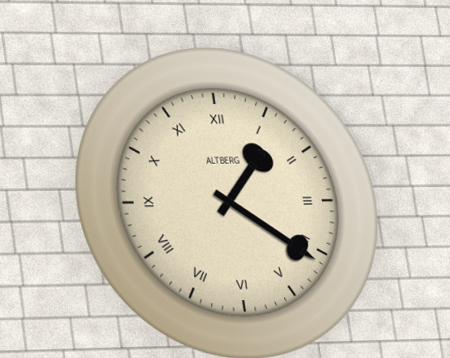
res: 1 h 21 min
